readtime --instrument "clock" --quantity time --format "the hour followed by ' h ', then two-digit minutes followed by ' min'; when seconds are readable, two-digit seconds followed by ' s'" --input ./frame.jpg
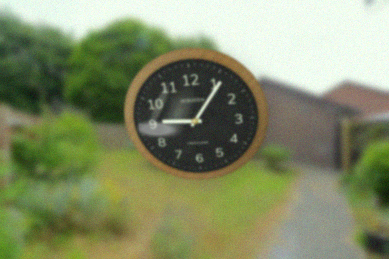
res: 9 h 06 min
